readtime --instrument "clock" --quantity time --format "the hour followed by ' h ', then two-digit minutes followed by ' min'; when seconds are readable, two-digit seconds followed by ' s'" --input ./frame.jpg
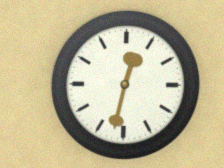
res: 12 h 32 min
